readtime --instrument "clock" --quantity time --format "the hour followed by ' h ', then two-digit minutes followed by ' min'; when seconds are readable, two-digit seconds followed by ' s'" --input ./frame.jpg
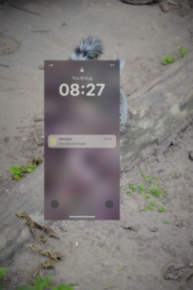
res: 8 h 27 min
